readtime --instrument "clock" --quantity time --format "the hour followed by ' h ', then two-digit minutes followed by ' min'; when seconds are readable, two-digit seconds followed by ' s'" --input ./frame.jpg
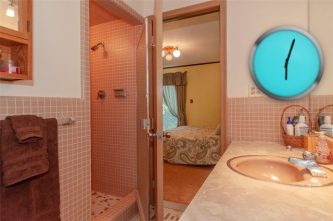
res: 6 h 03 min
